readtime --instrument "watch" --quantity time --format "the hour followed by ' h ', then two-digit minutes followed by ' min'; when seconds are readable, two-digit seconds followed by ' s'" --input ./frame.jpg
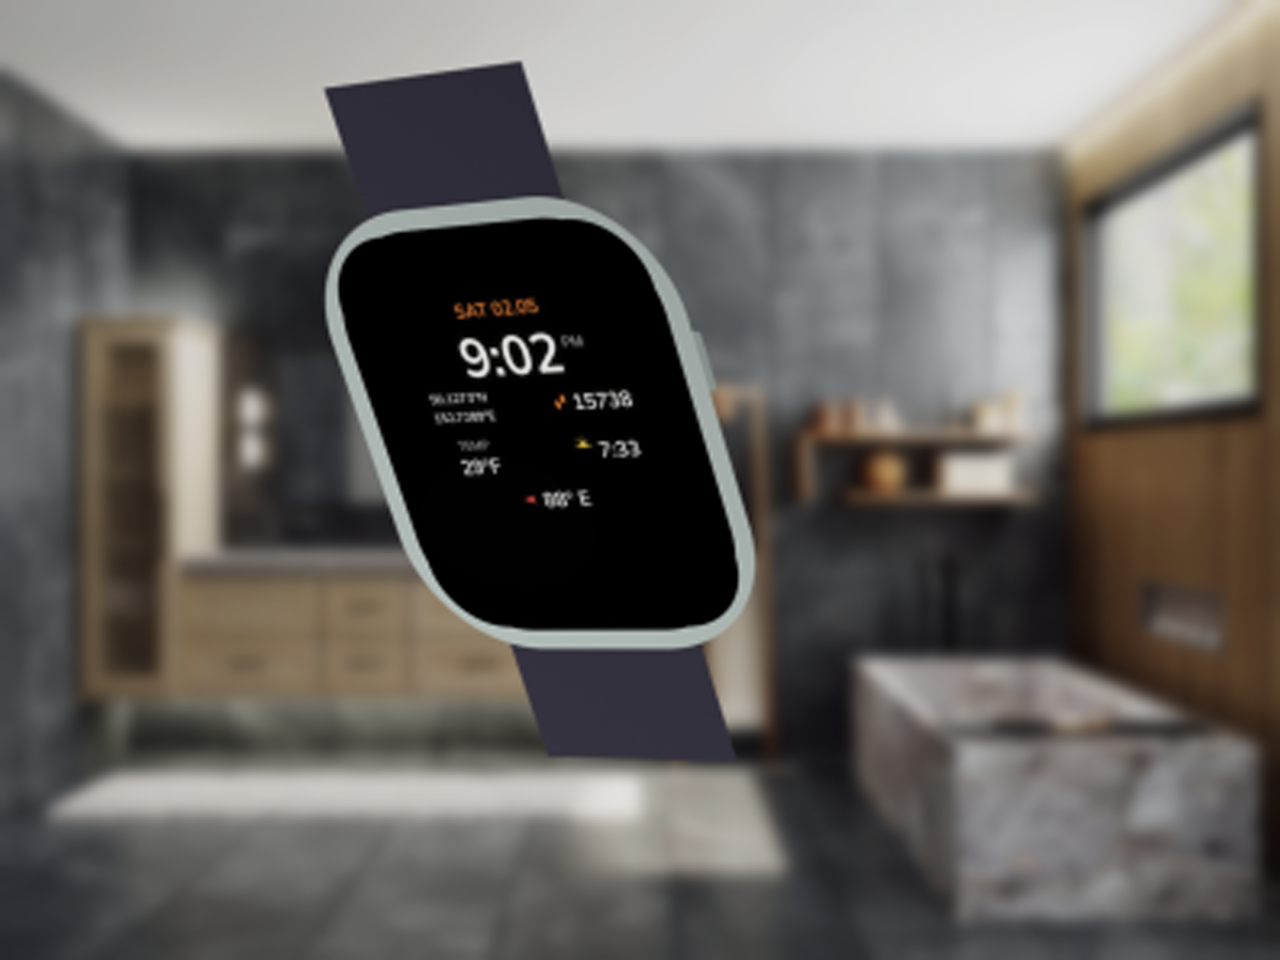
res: 9 h 02 min
